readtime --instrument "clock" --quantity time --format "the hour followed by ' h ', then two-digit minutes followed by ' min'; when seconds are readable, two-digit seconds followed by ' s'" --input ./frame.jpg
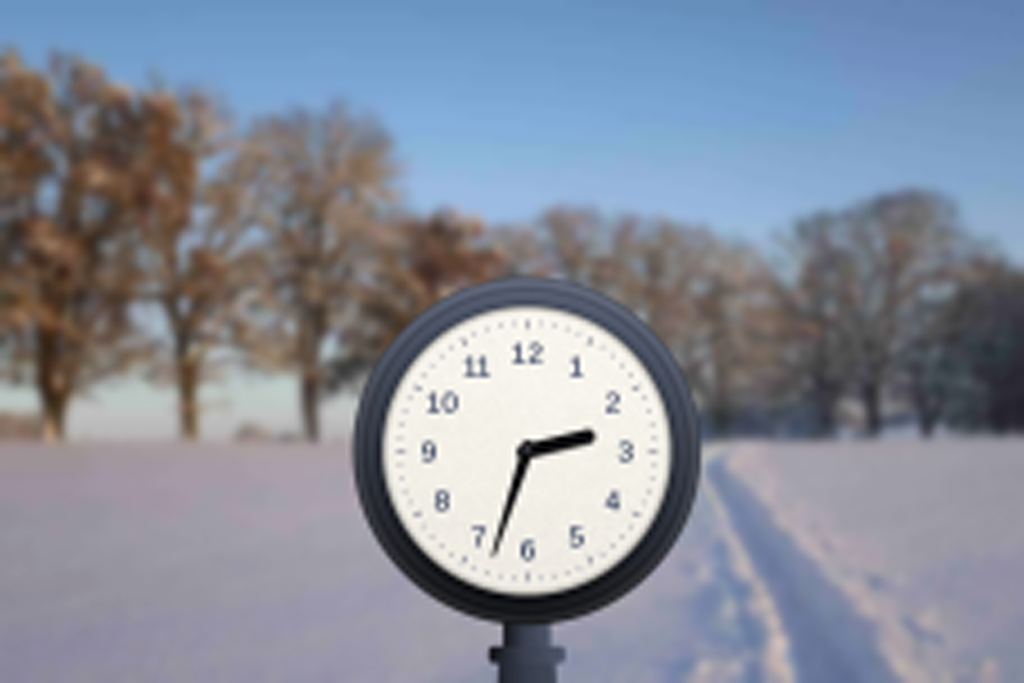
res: 2 h 33 min
